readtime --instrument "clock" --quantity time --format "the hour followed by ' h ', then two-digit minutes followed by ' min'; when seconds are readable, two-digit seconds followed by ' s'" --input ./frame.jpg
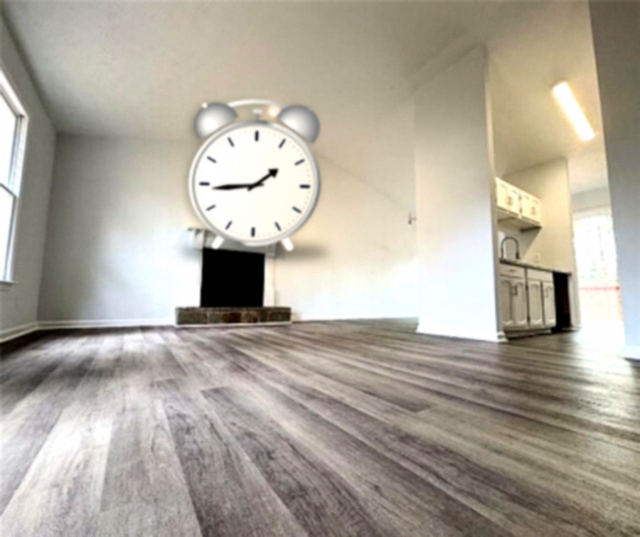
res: 1 h 44 min
